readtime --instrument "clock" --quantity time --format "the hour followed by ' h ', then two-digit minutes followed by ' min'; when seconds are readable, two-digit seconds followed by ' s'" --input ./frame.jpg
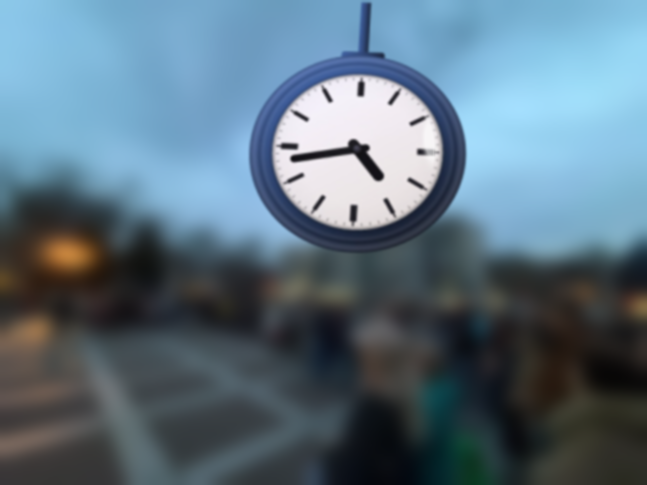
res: 4 h 43 min
